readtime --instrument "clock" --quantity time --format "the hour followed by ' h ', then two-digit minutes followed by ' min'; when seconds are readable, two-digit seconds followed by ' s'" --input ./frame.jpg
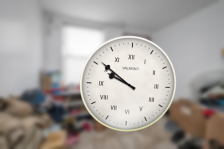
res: 9 h 51 min
